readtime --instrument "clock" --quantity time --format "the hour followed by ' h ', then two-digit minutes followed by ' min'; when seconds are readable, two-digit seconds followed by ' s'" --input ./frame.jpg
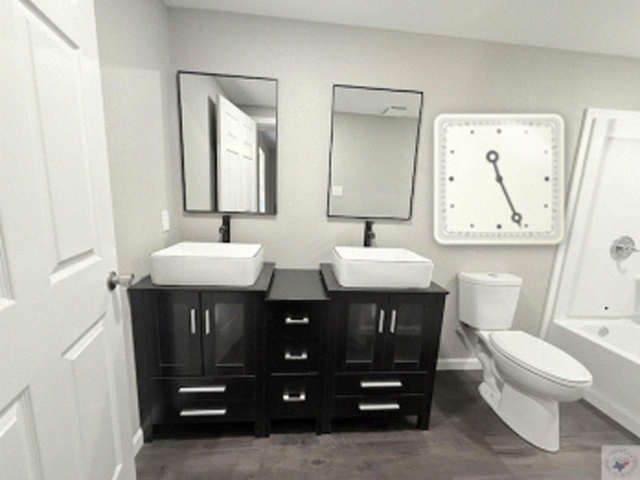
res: 11 h 26 min
